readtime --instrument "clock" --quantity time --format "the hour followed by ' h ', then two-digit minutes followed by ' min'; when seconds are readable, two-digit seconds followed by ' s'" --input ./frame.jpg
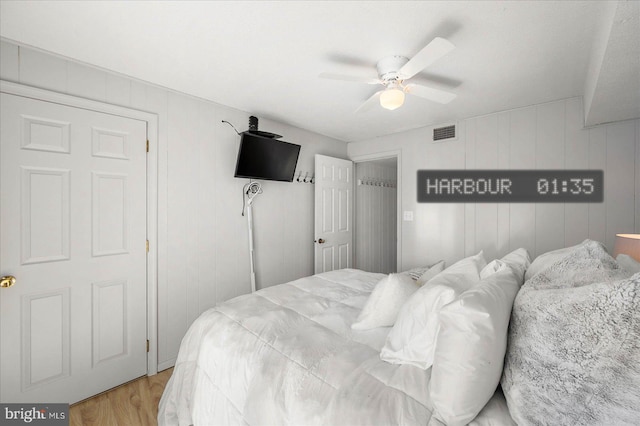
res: 1 h 35 min
